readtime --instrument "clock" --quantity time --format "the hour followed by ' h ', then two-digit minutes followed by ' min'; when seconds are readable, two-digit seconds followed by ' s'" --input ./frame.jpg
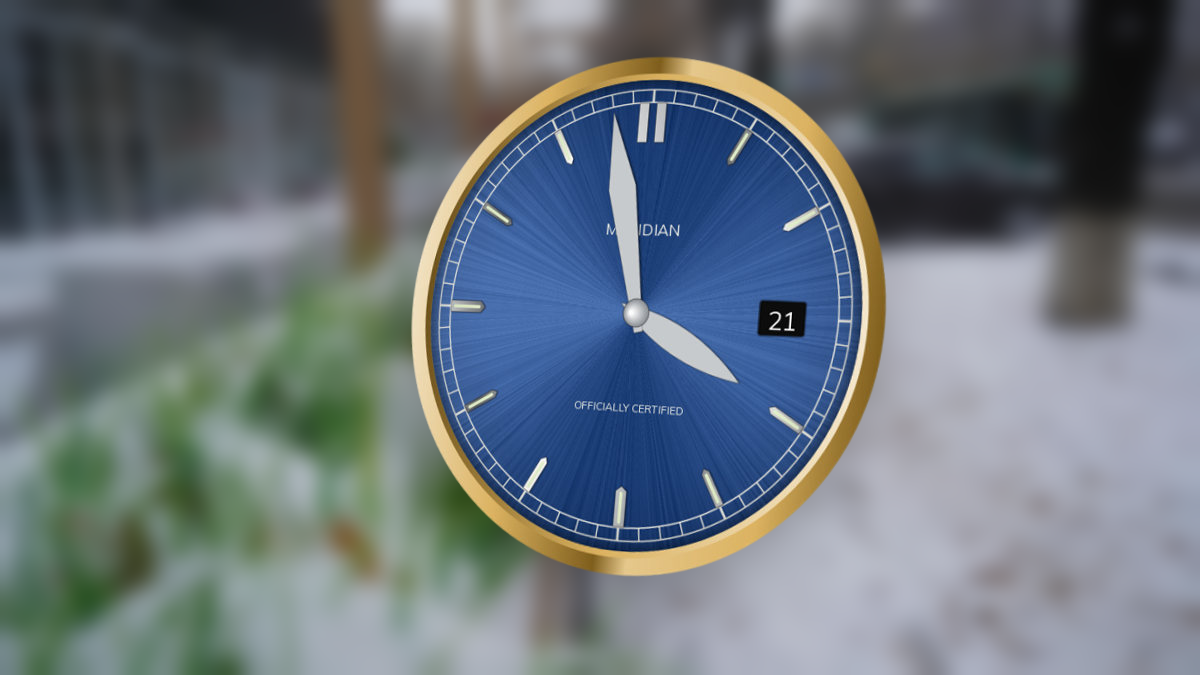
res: 3 h 58 min
